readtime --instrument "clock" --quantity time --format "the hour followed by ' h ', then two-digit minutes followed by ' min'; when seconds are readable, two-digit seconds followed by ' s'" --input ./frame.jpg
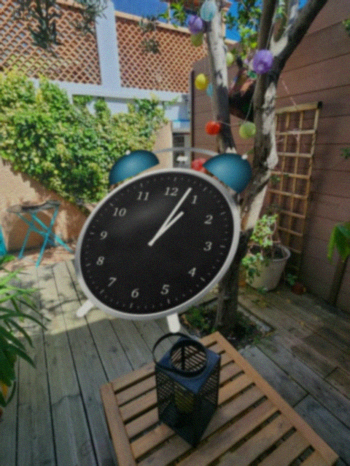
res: 1 h 03 min
